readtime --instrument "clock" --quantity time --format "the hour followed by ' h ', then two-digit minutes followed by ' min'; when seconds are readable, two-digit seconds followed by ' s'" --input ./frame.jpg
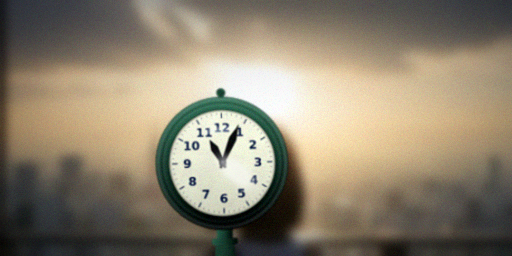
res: 11 h 04 min
